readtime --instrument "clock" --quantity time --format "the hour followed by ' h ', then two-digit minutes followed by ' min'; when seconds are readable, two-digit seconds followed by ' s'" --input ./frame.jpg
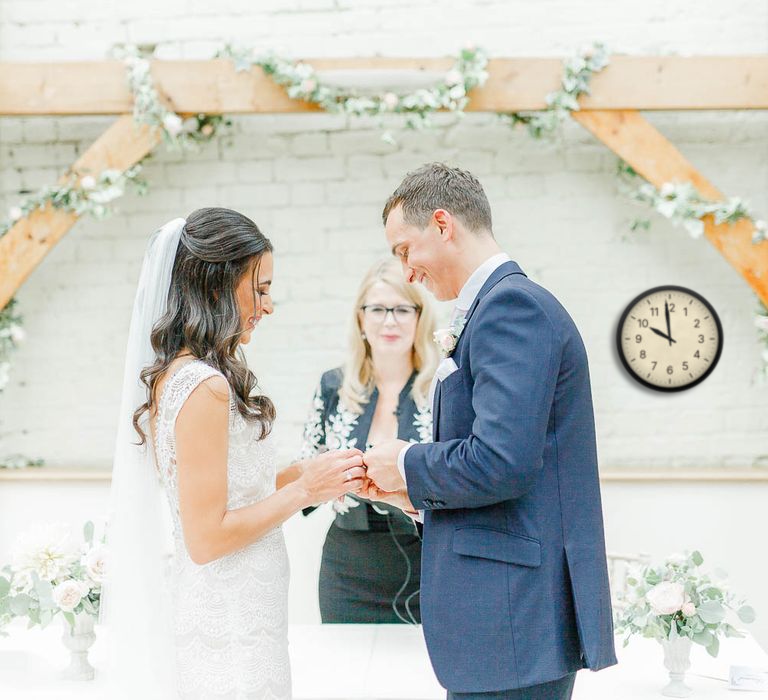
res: 9 h 59 min
